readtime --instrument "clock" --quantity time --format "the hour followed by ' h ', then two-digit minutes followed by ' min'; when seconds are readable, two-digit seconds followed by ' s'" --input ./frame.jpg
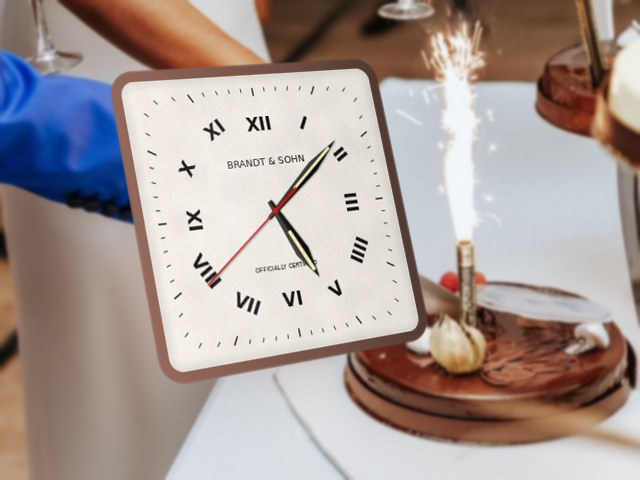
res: 5 h 08 min 39 s
